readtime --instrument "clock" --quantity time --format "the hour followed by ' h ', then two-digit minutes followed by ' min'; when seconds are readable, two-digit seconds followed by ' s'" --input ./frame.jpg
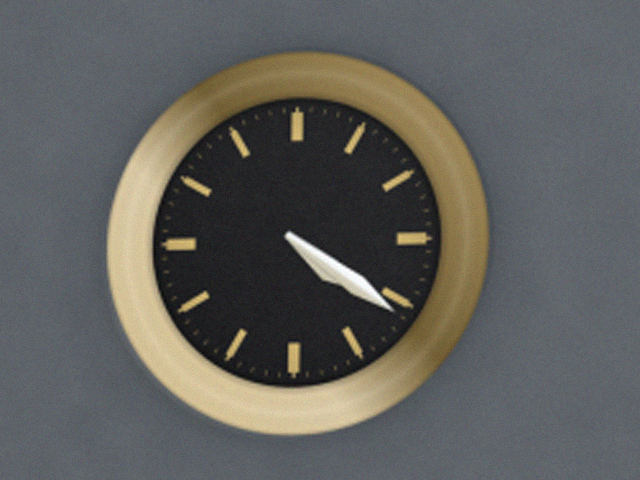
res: 4 h 21 min
